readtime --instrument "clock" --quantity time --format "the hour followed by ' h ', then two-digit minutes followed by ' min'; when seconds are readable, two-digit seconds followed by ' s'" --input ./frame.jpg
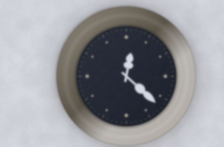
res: 12 h 22 min
